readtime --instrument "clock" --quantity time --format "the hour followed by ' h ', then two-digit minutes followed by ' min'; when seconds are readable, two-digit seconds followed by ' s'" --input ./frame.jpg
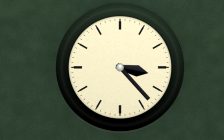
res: 3 h 23 min
